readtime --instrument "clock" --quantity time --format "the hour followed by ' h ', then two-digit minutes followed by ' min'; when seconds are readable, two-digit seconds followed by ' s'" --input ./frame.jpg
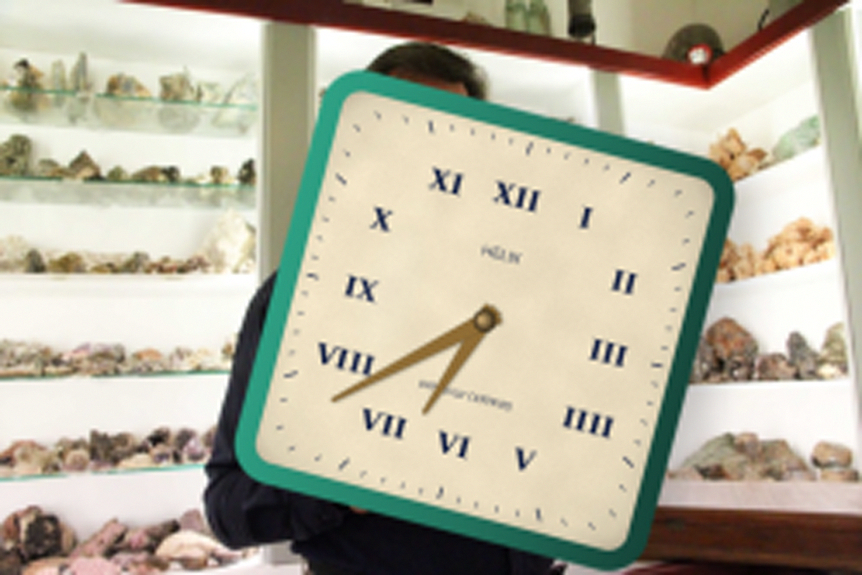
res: 6 h 38 min
